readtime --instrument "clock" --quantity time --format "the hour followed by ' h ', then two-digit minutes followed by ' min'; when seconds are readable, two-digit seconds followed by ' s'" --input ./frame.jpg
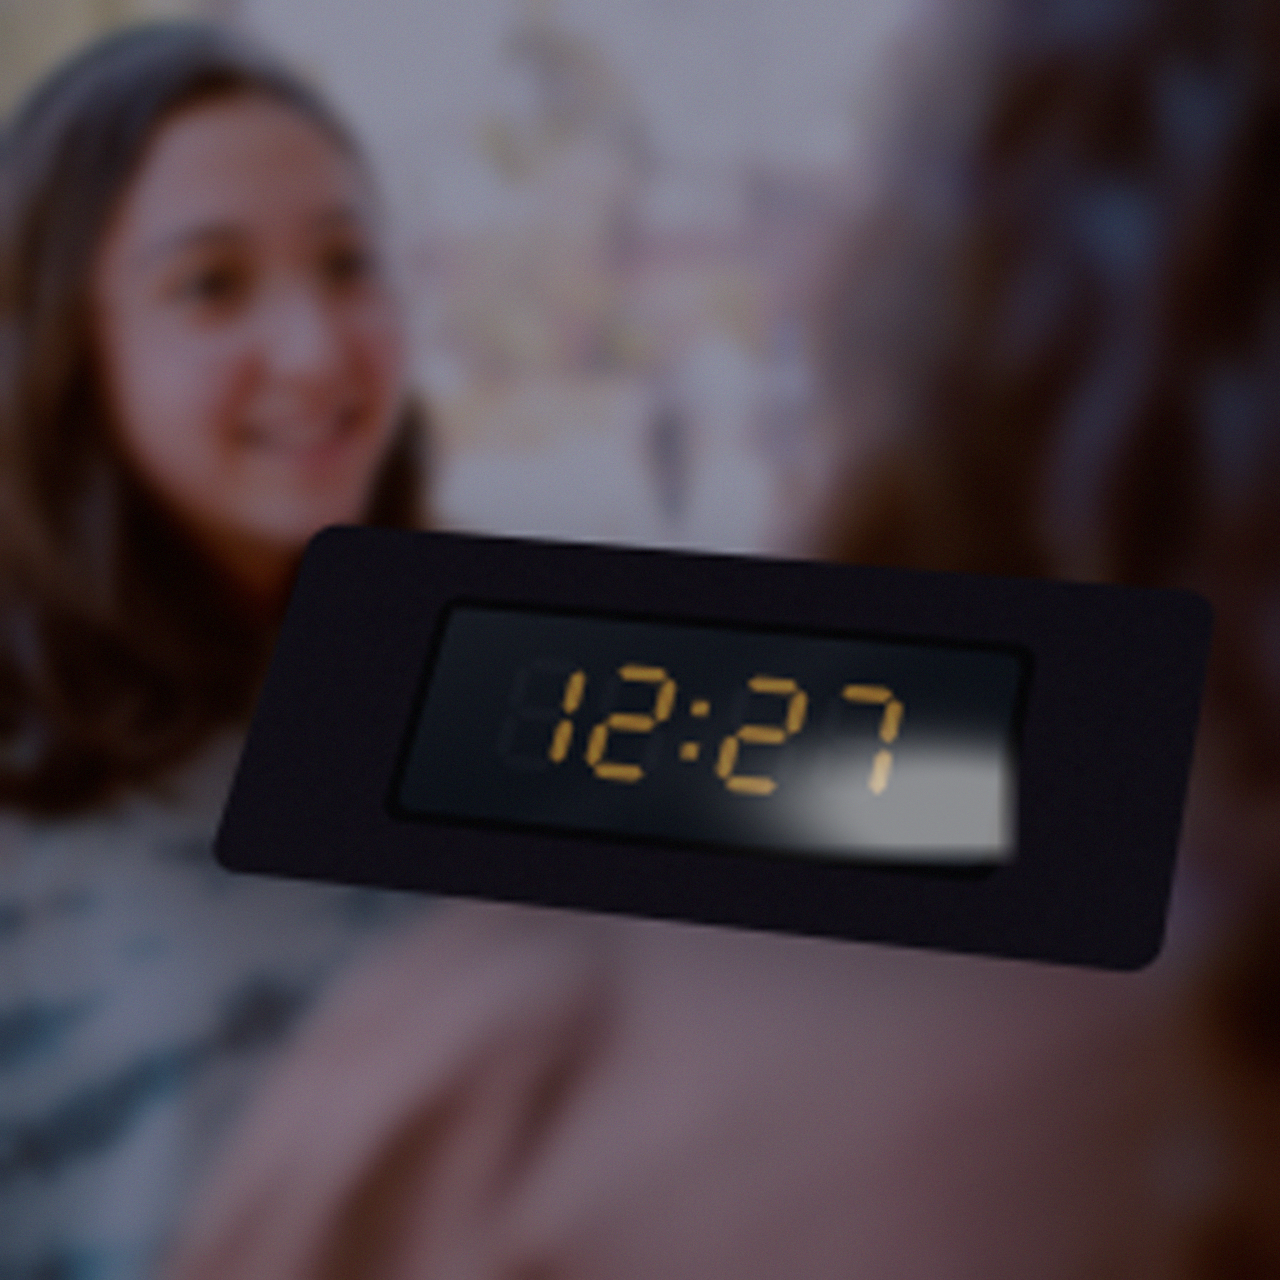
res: 12 h 27 min
